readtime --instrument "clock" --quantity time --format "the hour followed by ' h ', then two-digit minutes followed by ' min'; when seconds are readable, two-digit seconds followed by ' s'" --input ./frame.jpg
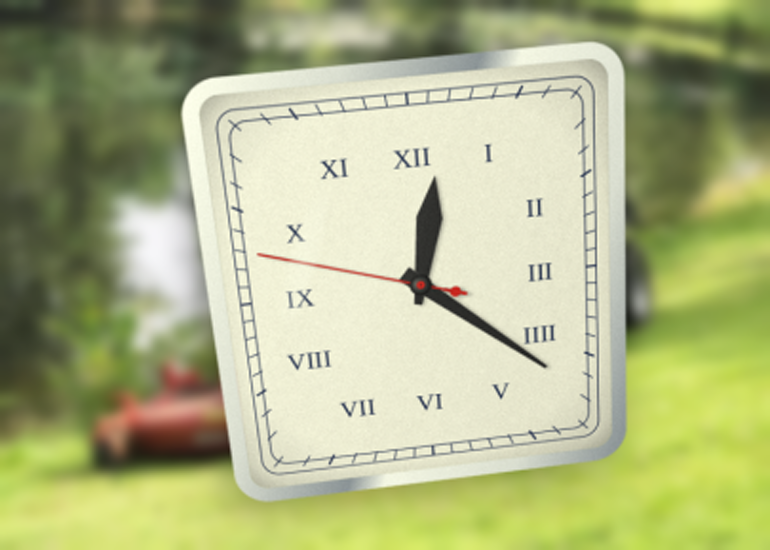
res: 12 h 21 min 48 s
